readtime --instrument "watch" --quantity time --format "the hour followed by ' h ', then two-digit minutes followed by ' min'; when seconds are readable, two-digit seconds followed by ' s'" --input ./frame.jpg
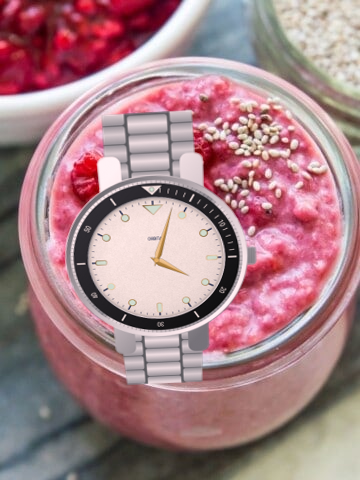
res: 4 h 03 min
